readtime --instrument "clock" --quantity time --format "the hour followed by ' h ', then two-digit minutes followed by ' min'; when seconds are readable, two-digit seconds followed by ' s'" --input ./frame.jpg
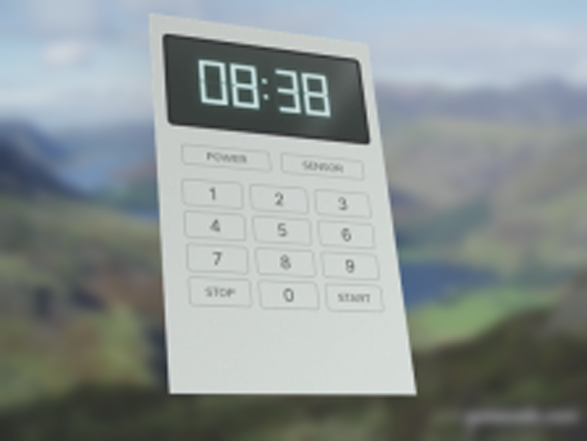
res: 8 h 38 min
